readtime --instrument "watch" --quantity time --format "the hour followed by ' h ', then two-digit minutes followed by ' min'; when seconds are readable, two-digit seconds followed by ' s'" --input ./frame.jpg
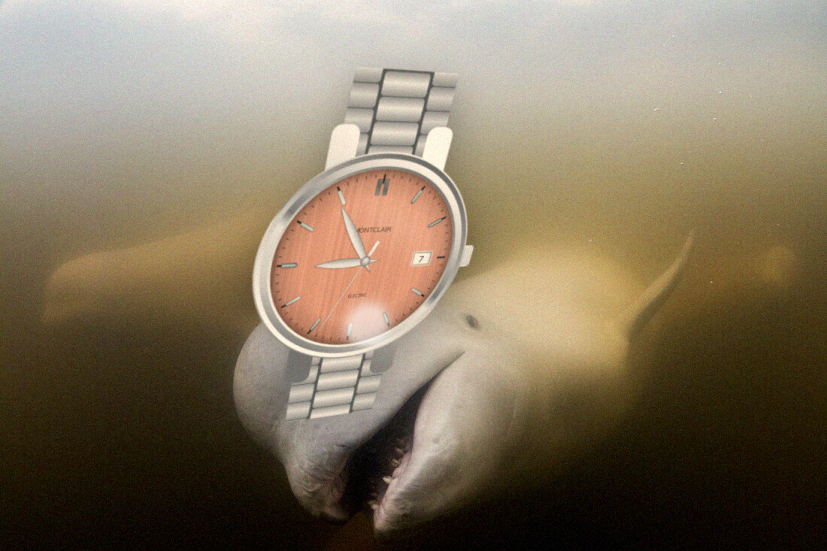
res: 8 h 54 min 34 s
